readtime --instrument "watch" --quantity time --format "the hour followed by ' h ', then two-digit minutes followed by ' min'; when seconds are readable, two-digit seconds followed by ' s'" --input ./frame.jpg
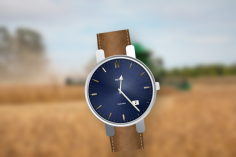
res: 12 h 24 min
